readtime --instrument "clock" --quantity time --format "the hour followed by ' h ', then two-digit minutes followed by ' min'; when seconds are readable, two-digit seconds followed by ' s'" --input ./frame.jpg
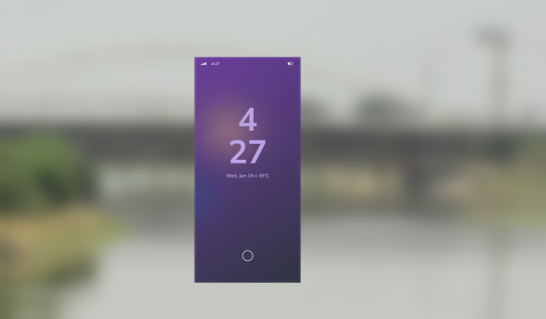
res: 4 h 27 min
